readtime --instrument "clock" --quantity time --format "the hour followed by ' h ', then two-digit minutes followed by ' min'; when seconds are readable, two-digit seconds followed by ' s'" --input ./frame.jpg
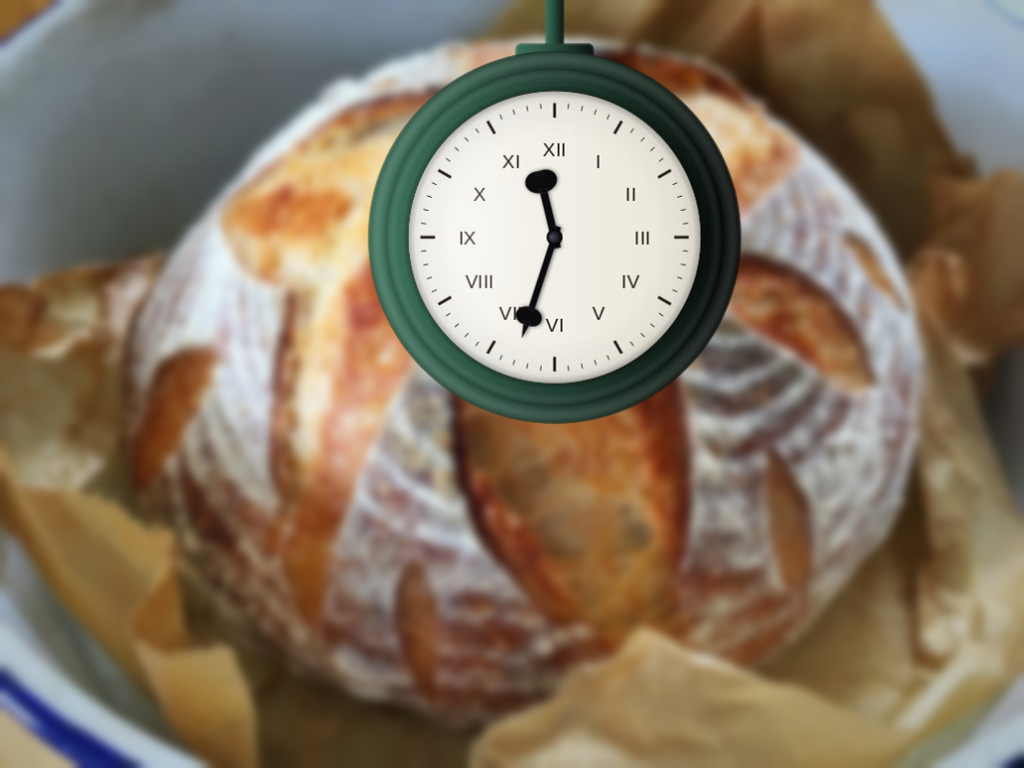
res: 11 h 33 min
